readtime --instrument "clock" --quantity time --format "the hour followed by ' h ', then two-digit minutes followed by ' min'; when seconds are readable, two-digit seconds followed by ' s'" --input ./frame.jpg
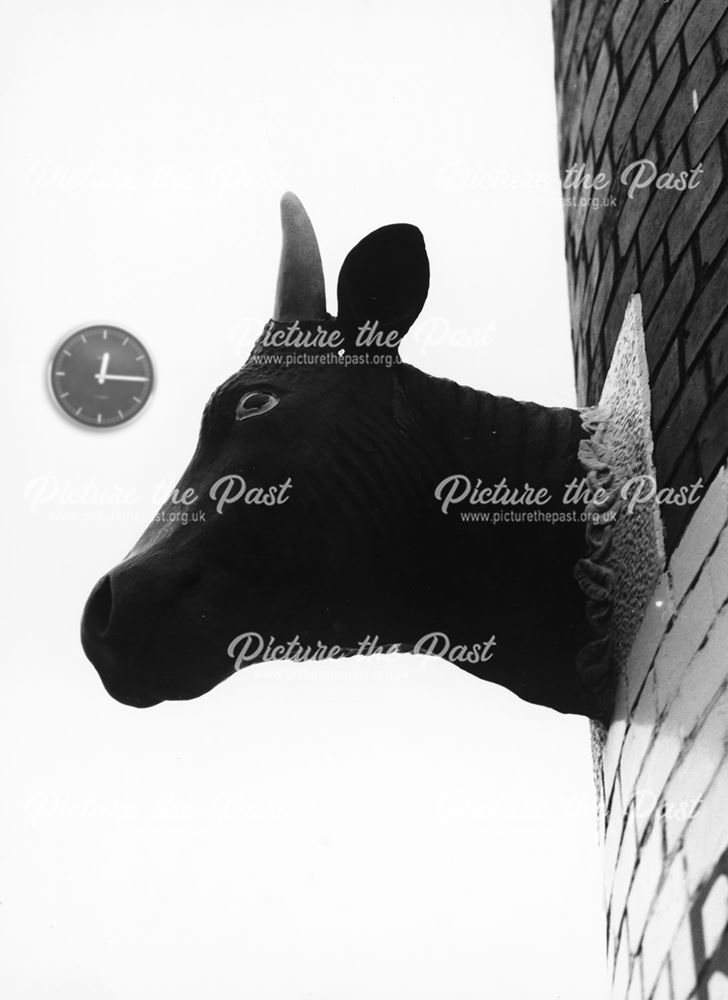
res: 12 h 15 min
